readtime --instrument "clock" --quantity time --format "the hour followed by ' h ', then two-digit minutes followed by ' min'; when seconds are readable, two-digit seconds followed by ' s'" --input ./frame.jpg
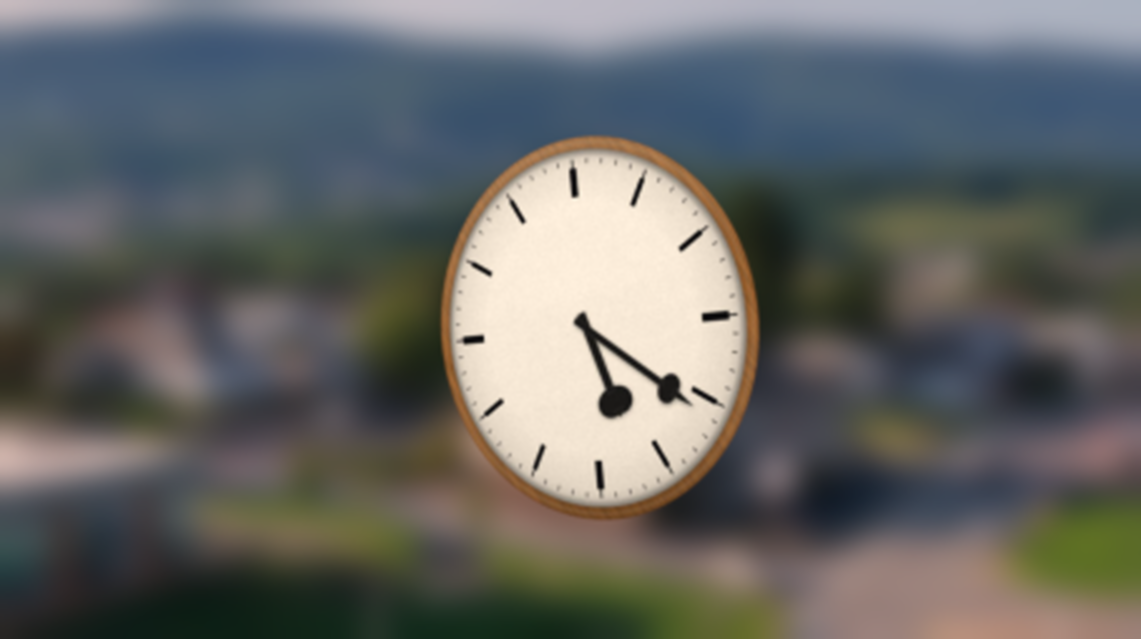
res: 5 h 21 min
